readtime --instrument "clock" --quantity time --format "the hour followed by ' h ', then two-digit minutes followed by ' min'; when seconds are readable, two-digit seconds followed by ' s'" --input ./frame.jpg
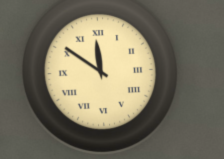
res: 11 h 51 min
